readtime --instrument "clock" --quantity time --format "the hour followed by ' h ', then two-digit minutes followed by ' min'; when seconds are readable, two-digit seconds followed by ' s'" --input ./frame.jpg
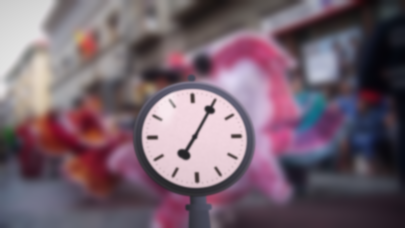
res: 7 h 05 min
